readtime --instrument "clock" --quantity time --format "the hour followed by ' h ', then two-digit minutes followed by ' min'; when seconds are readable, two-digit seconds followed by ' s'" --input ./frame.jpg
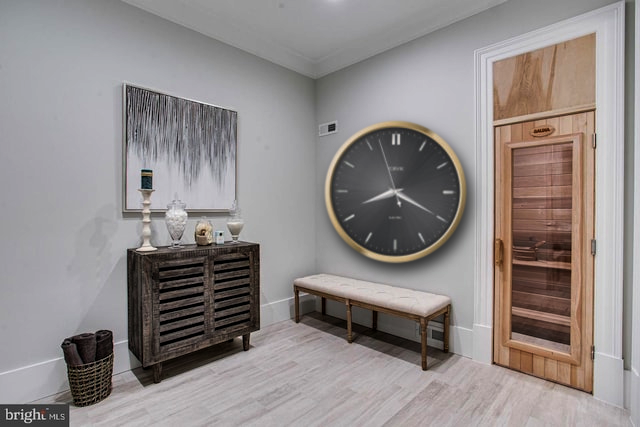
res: 8 h 19 min 57 s
